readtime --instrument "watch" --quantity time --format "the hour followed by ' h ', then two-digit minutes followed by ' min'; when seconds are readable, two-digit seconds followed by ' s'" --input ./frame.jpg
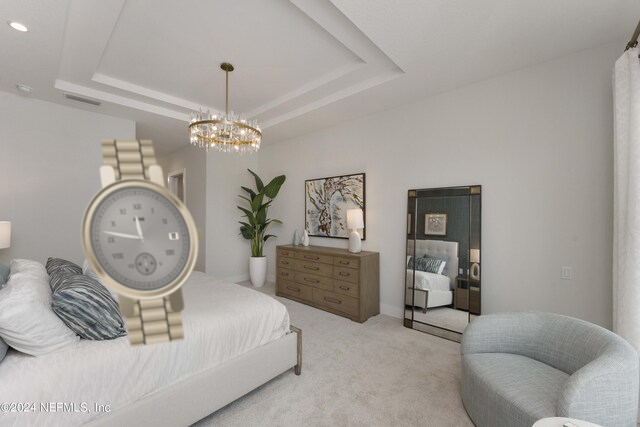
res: 11 h 47 min
